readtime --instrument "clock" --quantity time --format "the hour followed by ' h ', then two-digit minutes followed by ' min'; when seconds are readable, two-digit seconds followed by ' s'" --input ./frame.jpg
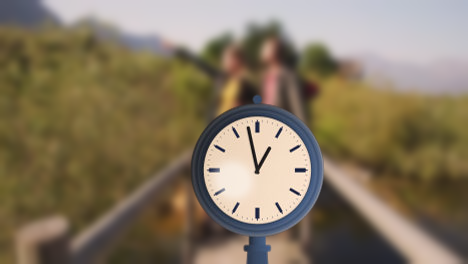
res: 12 h 58 min
